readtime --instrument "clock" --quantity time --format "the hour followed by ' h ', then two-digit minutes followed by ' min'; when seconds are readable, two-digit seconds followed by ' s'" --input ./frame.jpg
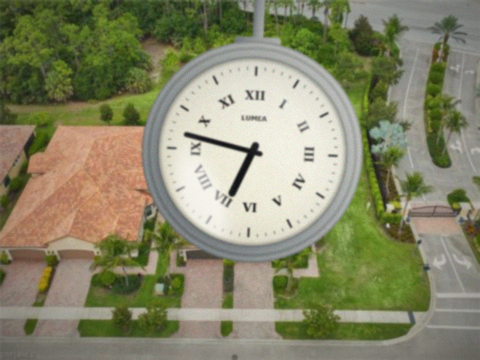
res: 6 h 47 min
